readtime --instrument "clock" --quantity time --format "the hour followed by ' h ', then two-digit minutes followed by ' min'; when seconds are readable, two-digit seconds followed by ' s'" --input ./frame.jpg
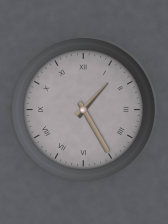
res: 1 h 25 min
